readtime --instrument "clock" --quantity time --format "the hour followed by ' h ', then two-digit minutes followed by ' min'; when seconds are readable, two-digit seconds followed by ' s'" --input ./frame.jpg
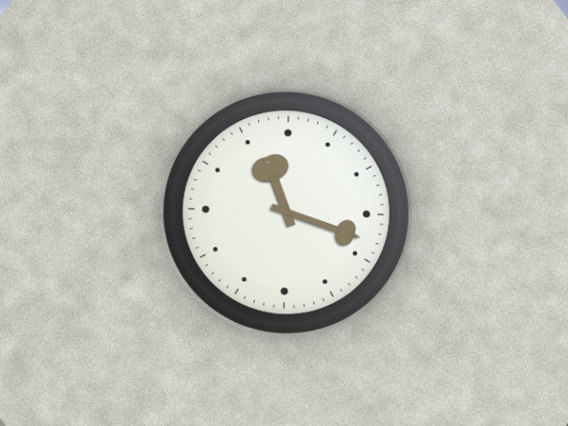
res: 11 h 18 min
